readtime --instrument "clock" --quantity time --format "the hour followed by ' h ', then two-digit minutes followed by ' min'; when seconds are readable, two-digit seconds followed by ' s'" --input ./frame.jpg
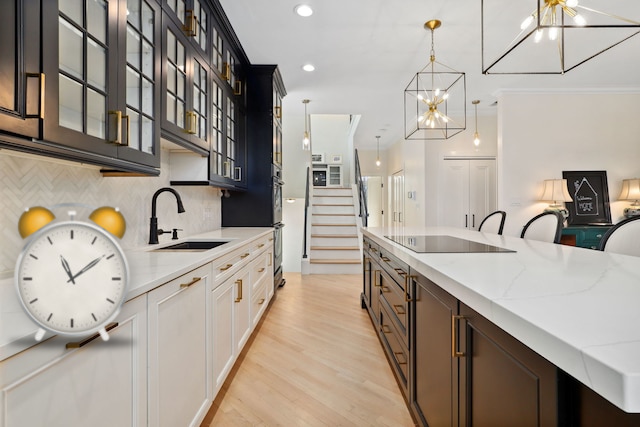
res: 11 h 09 min
